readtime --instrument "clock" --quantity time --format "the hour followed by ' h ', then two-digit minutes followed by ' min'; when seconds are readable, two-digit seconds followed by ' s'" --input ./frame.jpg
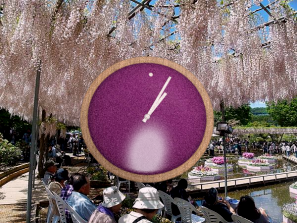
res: 1 h 04 min
